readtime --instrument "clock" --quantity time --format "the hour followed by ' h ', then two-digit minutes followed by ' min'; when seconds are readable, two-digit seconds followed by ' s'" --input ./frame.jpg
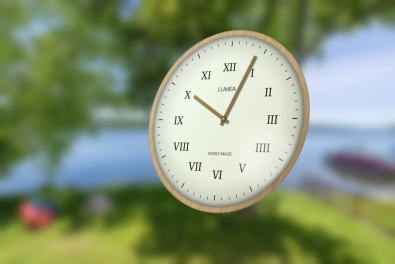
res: 10 h 04 min
